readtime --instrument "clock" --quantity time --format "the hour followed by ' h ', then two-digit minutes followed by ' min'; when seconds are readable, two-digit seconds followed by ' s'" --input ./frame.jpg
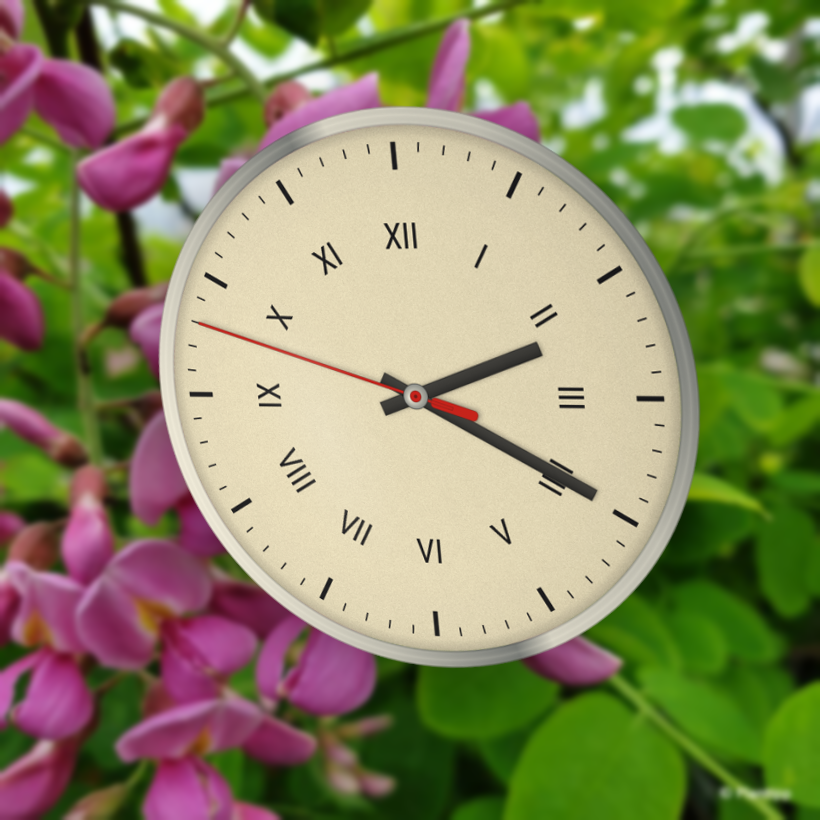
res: 2 h 19 min 48 s
